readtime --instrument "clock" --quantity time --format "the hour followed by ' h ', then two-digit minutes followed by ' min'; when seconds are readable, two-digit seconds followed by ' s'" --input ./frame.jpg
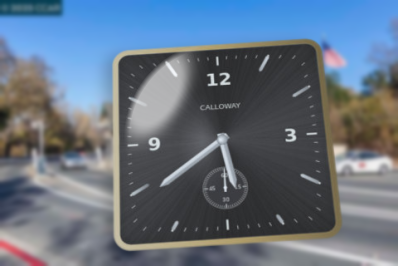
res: 5 h 39 min
